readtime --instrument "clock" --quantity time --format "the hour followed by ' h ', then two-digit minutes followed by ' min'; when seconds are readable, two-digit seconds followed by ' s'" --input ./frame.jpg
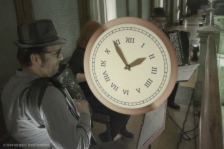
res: 1 h 54 min
